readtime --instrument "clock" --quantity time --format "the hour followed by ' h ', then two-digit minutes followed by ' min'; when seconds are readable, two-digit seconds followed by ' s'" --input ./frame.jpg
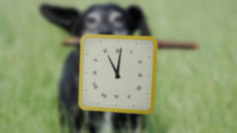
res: 11 h 01 min
